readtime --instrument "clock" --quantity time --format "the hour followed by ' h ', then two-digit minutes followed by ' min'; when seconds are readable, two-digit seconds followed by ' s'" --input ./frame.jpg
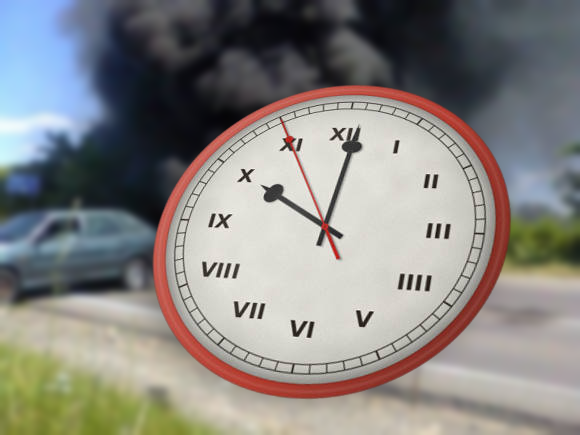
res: 10 h 00 min 55 s
